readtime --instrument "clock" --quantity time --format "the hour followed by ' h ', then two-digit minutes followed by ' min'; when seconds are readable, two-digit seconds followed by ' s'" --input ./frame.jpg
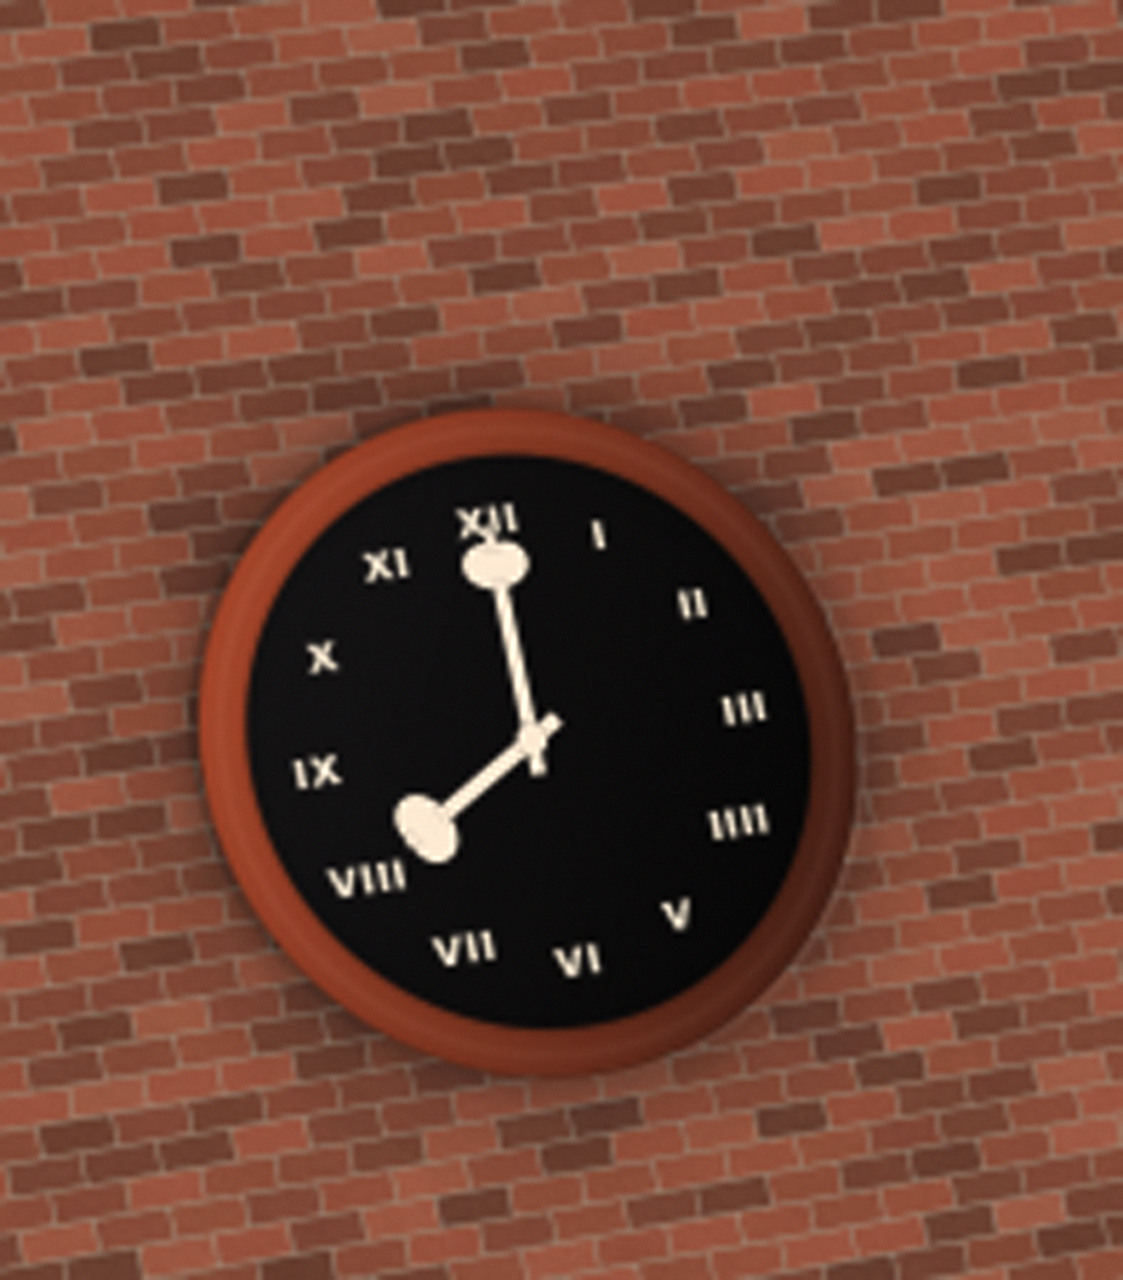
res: 8 h 00 min
